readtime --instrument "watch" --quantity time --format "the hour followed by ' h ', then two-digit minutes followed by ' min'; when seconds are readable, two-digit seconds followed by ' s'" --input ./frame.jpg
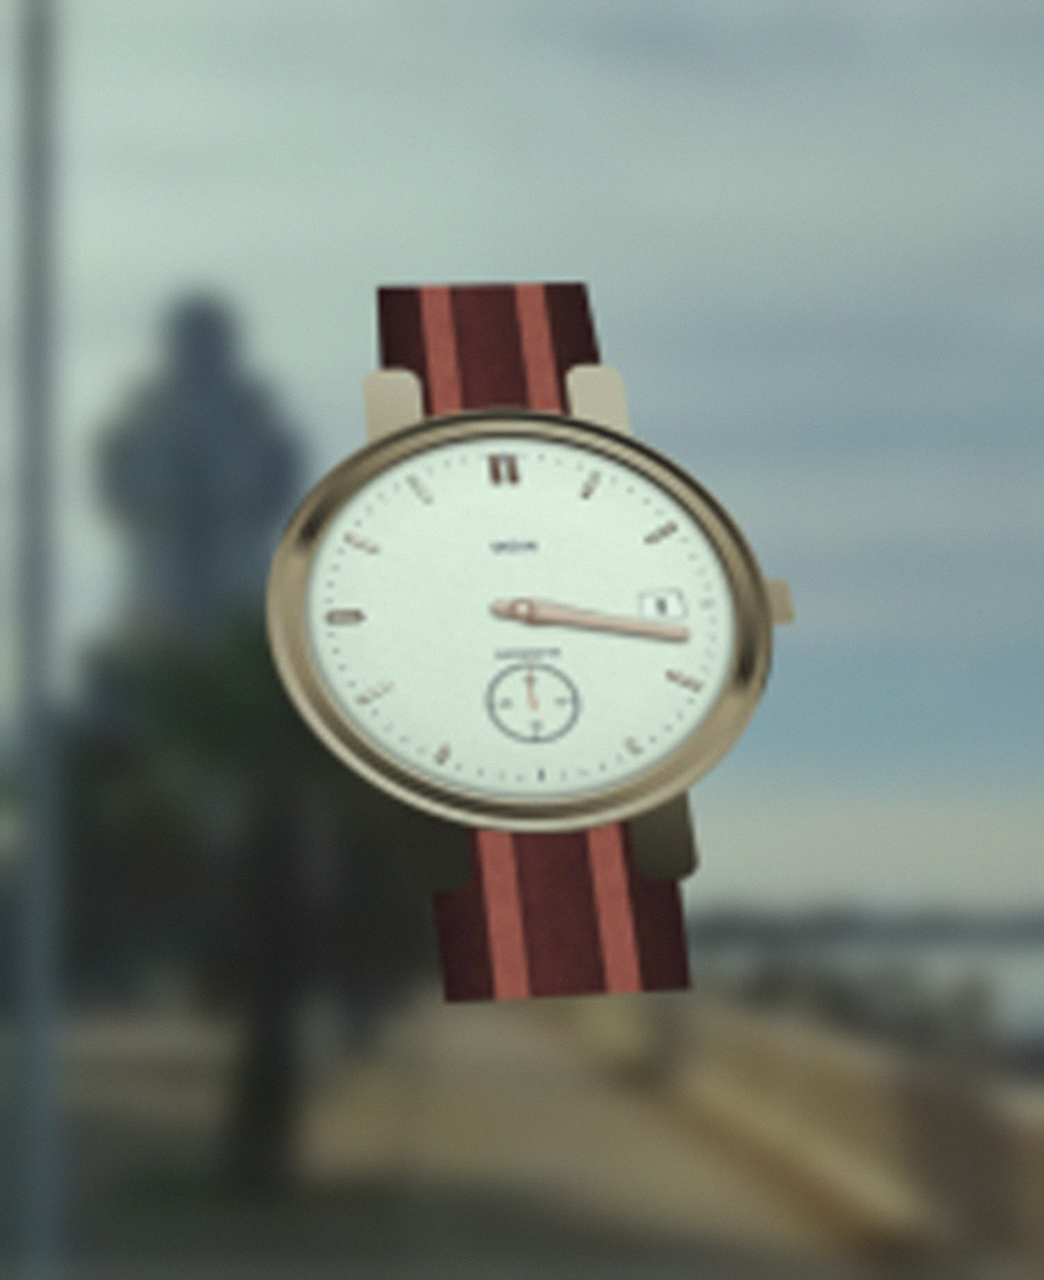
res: 3 h 17 min
